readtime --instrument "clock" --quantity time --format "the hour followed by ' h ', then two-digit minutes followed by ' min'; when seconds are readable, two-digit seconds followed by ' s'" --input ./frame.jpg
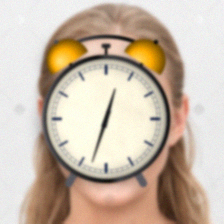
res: 12 h 33 min
